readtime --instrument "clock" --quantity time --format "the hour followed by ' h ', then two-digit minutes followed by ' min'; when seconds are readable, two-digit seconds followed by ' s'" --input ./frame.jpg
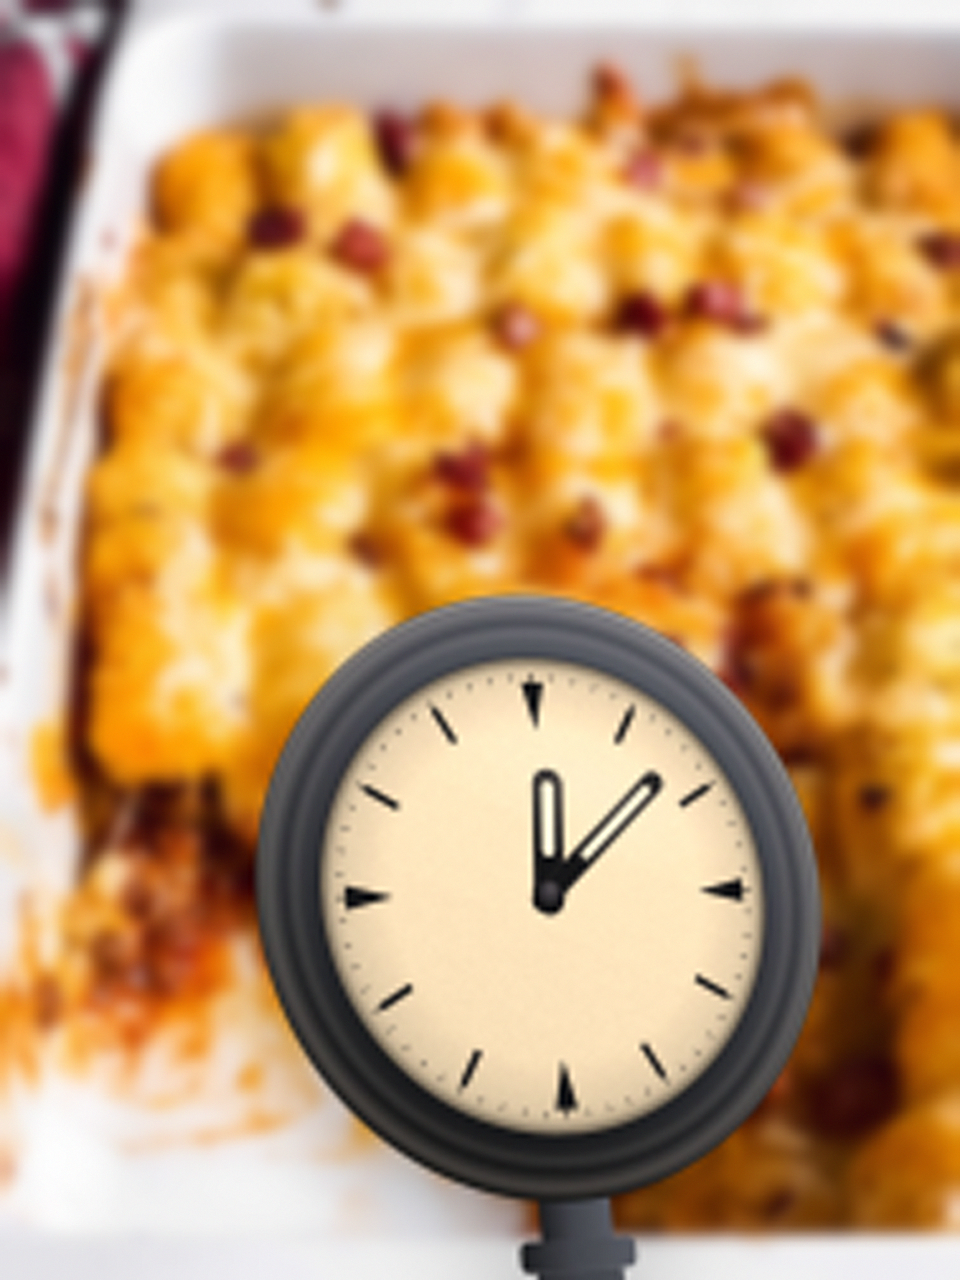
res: 12 h 08 min
